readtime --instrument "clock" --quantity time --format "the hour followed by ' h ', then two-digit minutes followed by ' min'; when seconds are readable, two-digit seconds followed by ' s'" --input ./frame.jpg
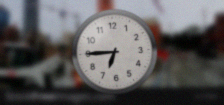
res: 6 h 45 min
